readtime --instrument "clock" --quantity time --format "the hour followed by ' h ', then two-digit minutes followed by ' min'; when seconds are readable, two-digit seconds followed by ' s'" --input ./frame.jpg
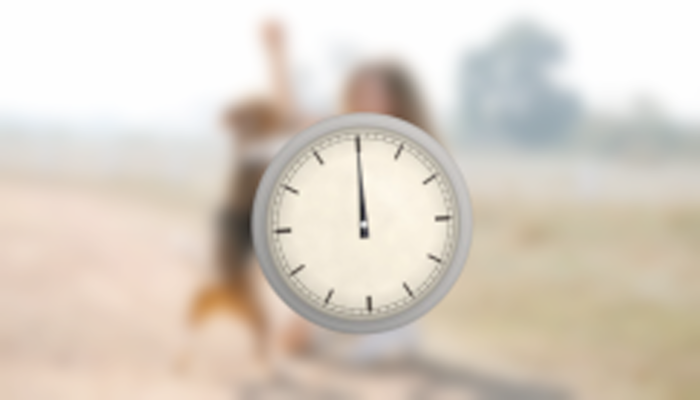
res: 12 h 00 min
